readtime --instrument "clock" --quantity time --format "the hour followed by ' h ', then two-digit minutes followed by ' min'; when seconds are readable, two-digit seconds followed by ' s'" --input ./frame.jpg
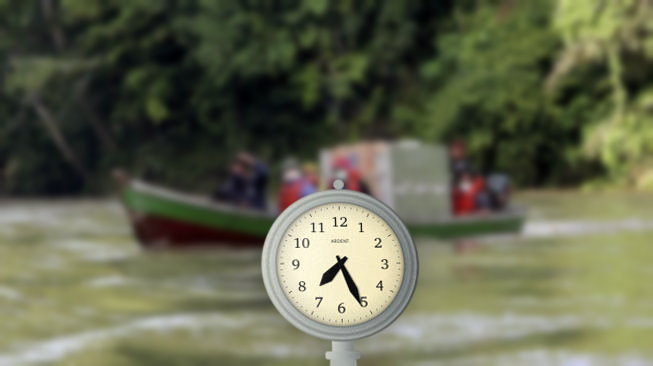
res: 7 h 26 min
